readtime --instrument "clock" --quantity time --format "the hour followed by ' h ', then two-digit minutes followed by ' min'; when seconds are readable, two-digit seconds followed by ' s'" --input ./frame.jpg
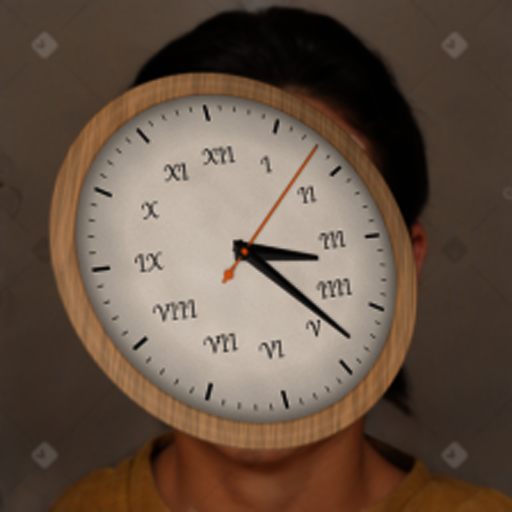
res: 3 h 23 min 08 s
